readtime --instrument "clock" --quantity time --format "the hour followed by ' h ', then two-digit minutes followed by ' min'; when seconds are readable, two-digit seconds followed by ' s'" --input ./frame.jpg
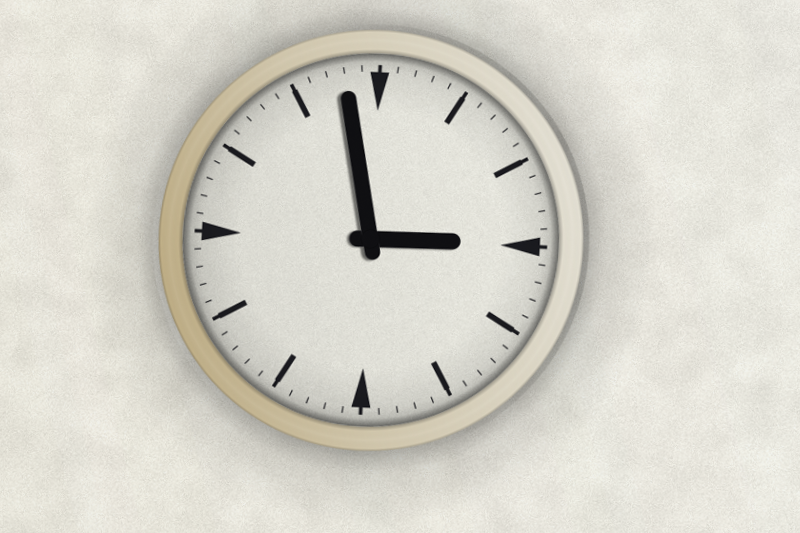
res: 2 h 58 min
